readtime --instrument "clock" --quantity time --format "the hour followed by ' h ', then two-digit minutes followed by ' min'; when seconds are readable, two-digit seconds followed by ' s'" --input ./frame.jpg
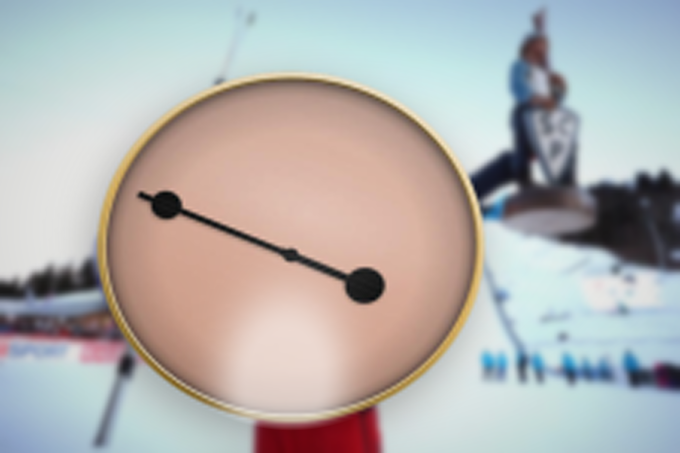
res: 3 h 49 min
